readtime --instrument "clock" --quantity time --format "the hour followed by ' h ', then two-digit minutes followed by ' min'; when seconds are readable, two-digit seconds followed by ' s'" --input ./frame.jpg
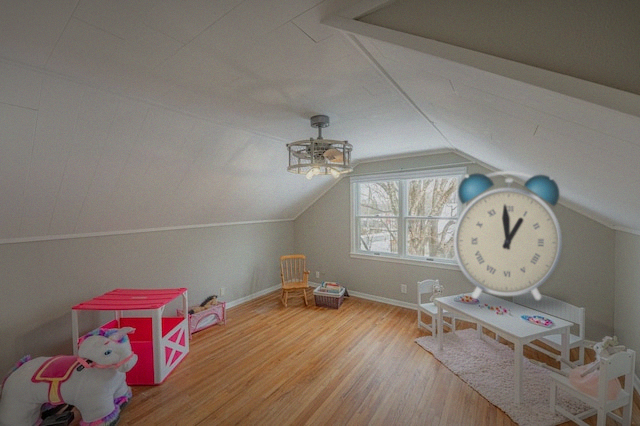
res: 12 h 59 min
